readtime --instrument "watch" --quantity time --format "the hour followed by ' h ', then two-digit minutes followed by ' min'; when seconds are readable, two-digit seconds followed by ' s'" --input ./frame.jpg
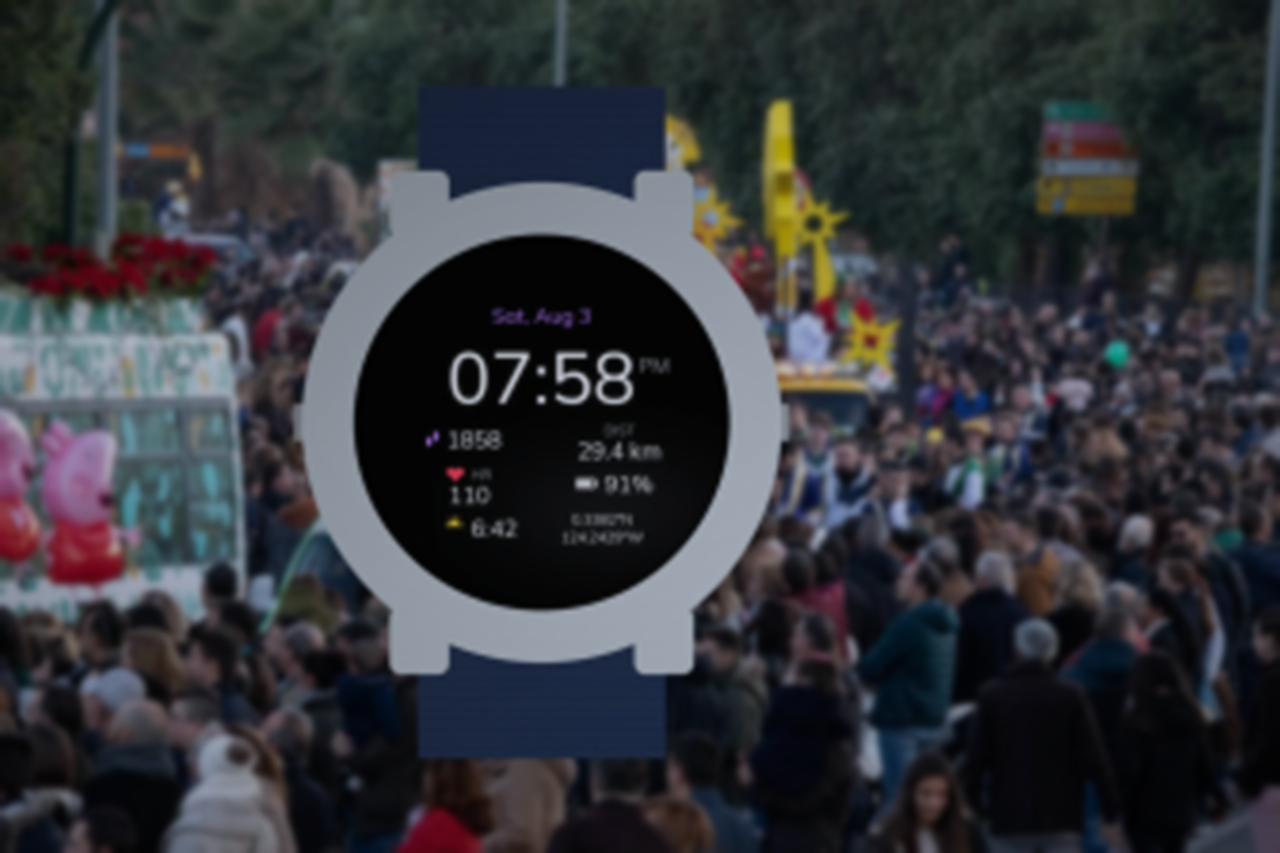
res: 7 h 58 min
